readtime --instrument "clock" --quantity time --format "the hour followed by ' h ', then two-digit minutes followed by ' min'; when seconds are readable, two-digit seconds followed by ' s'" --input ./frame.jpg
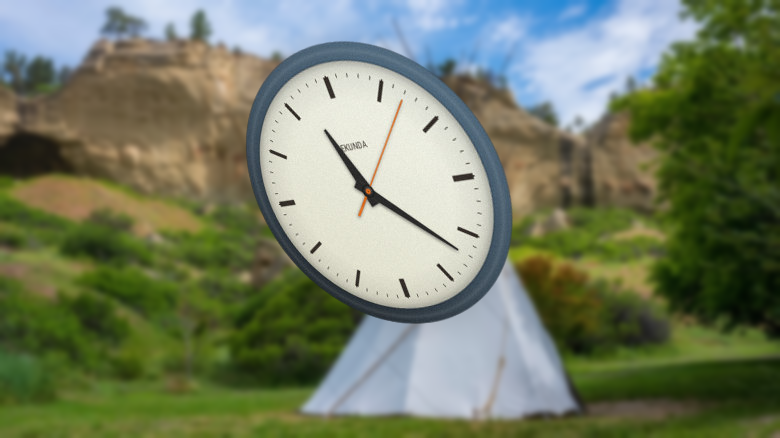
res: 11 h 22 min 07 s
